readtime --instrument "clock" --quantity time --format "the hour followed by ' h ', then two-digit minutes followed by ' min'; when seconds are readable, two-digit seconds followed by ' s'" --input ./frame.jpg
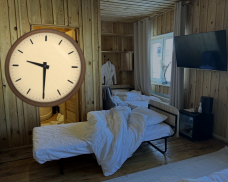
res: 9 h 30 min
